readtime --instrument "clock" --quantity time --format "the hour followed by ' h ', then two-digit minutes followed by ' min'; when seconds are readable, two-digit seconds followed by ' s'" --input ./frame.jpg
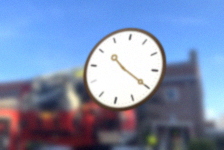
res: 10 h 20 min
